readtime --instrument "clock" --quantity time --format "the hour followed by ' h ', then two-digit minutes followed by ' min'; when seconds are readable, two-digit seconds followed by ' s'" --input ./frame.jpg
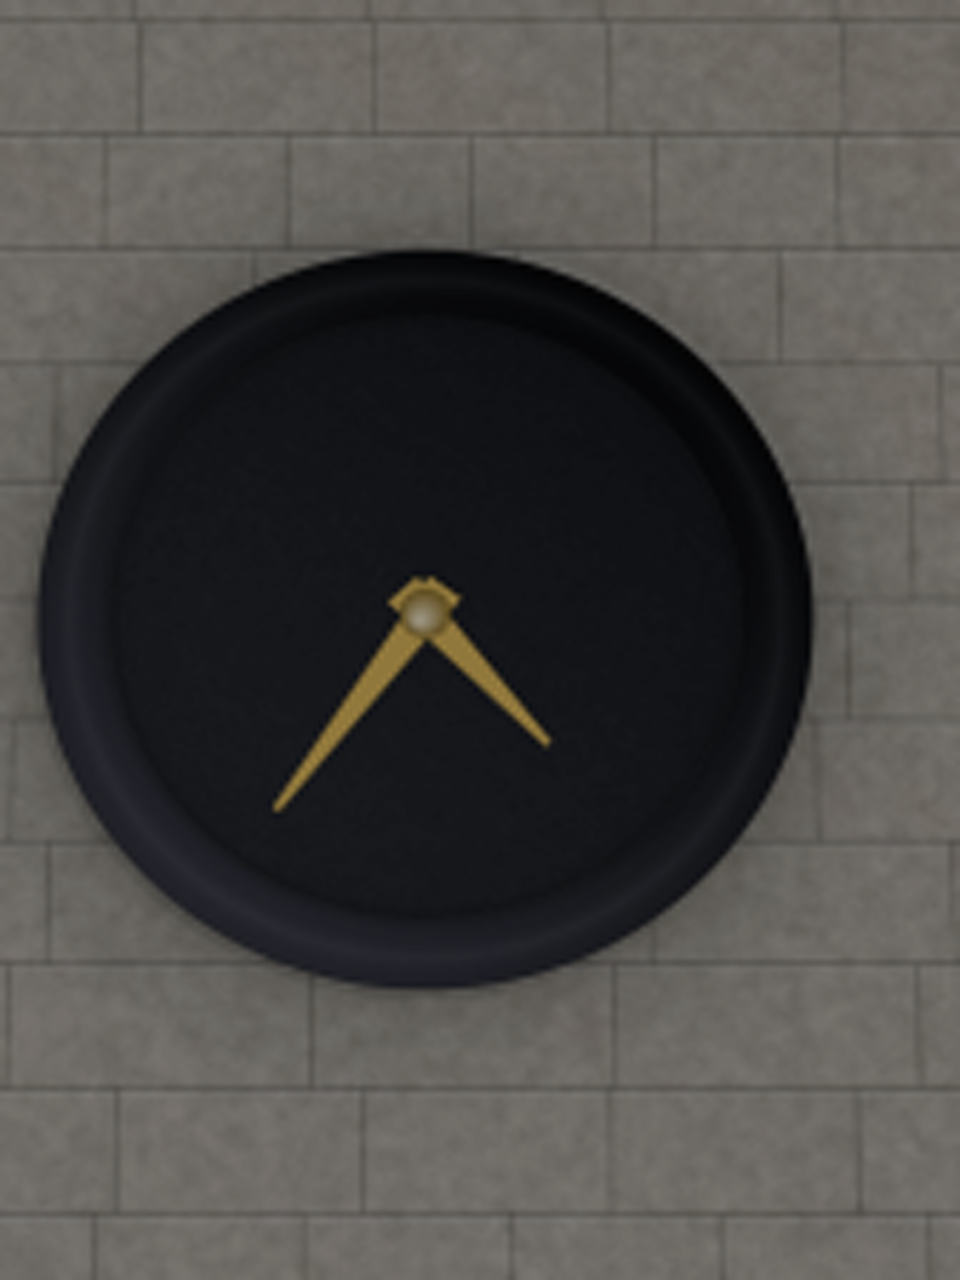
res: 4 h 36 min
